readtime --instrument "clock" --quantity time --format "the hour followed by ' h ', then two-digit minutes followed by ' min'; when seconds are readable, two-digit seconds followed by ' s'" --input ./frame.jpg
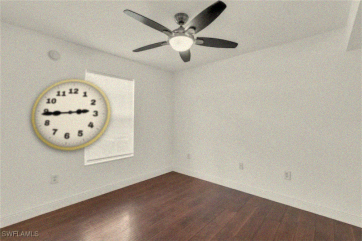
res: 2 h 44 min
